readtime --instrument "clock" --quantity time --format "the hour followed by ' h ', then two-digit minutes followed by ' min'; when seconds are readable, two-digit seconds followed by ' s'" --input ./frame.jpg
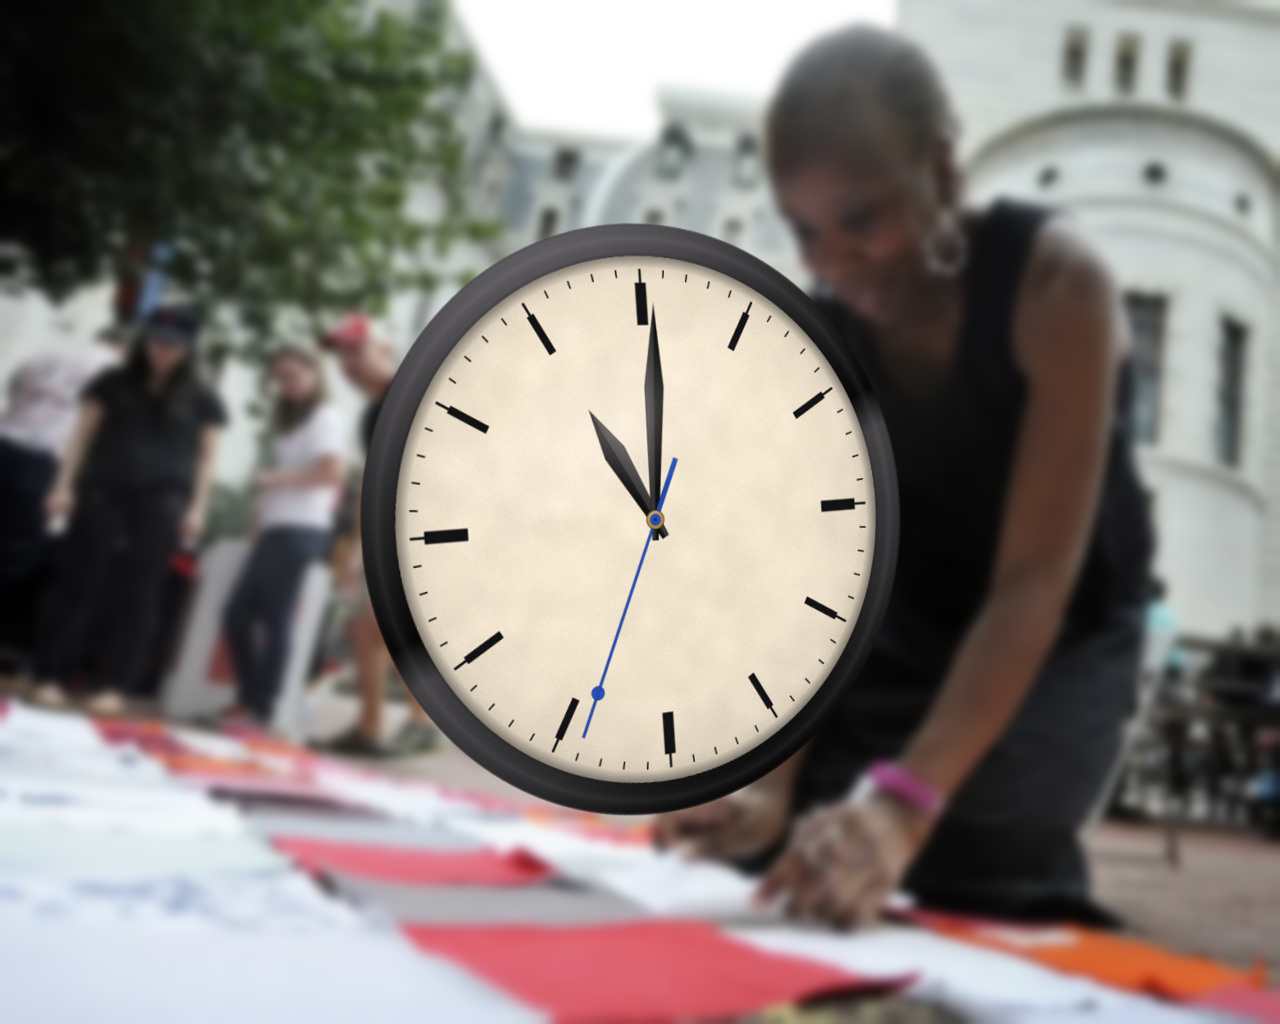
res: 11 h 00 min 34 s
